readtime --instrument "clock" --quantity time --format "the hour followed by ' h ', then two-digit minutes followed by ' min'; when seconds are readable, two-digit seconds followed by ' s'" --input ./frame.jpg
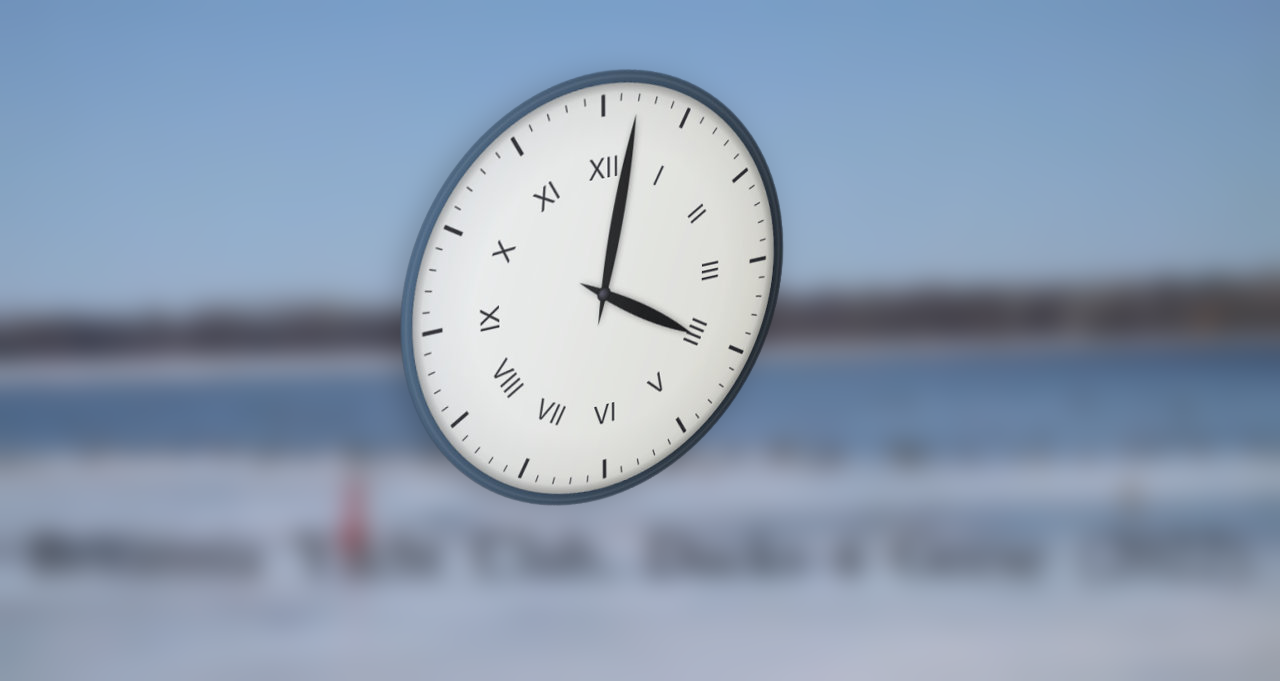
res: 4 h 02 min
